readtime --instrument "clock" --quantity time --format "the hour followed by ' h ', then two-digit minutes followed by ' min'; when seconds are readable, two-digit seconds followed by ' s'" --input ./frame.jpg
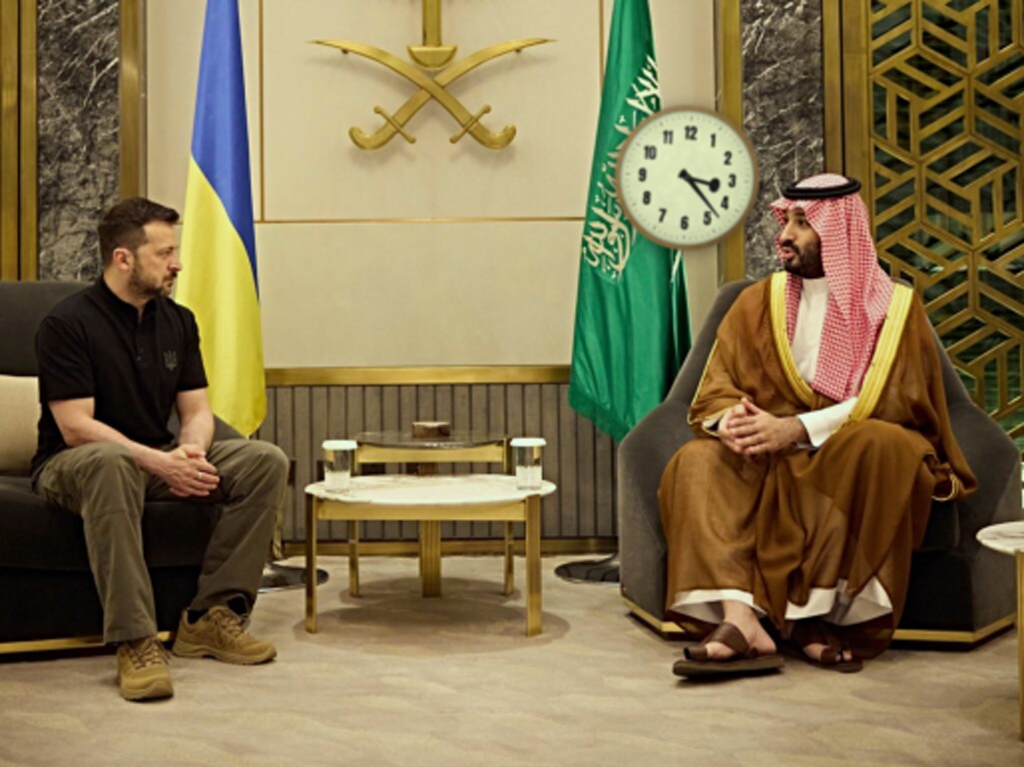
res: 3 h 23 min
